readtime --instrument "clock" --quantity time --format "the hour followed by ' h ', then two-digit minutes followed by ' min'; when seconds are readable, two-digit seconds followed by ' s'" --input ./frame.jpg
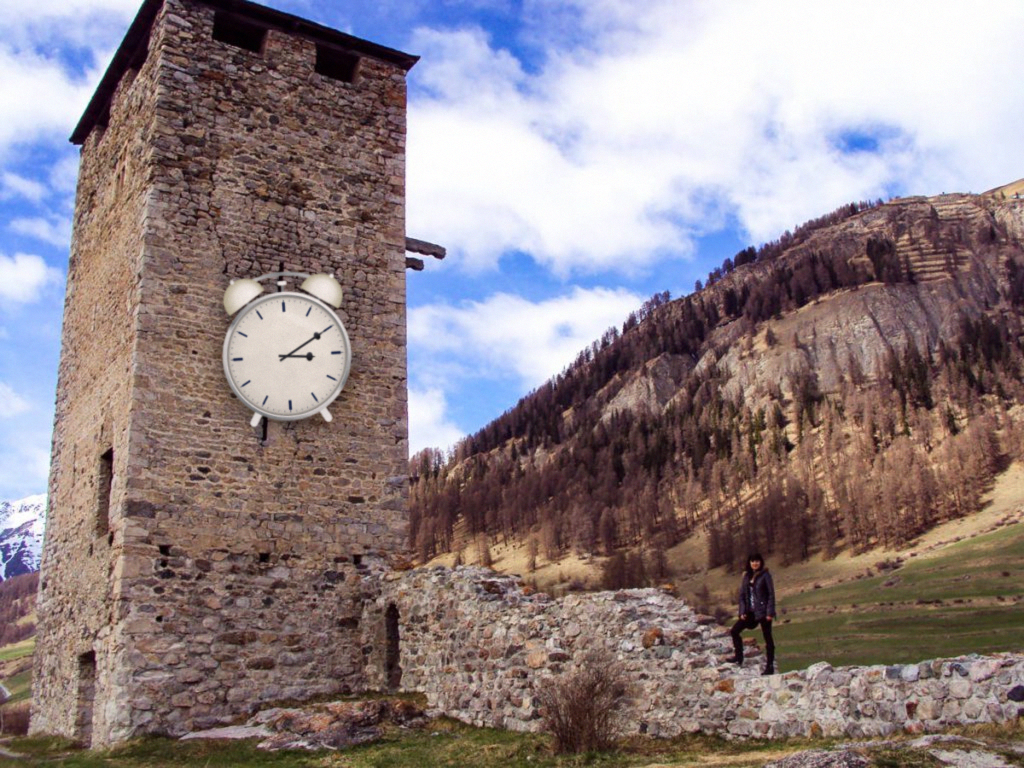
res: 3 h 10 min
